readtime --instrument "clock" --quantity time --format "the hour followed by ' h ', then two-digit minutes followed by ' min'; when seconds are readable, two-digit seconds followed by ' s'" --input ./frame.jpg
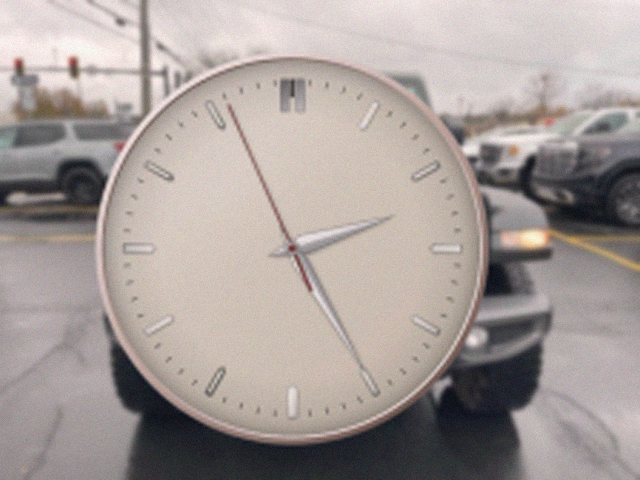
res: 2 h 24 min 56 s
